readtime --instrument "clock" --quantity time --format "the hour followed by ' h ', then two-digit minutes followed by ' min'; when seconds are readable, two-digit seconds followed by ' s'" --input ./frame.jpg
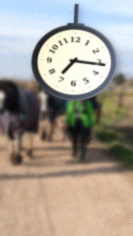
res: 7 h 16 min
